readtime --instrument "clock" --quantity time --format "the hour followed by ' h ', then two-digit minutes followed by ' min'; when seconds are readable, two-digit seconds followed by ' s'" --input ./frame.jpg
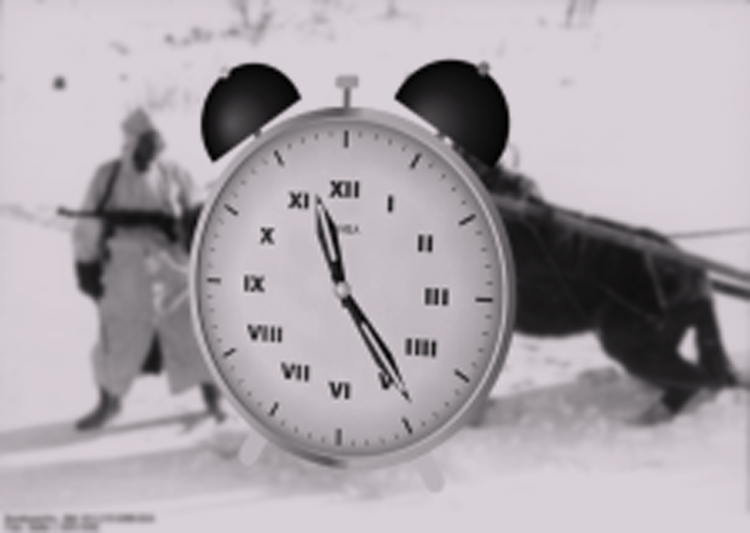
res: 11 h 24 min
